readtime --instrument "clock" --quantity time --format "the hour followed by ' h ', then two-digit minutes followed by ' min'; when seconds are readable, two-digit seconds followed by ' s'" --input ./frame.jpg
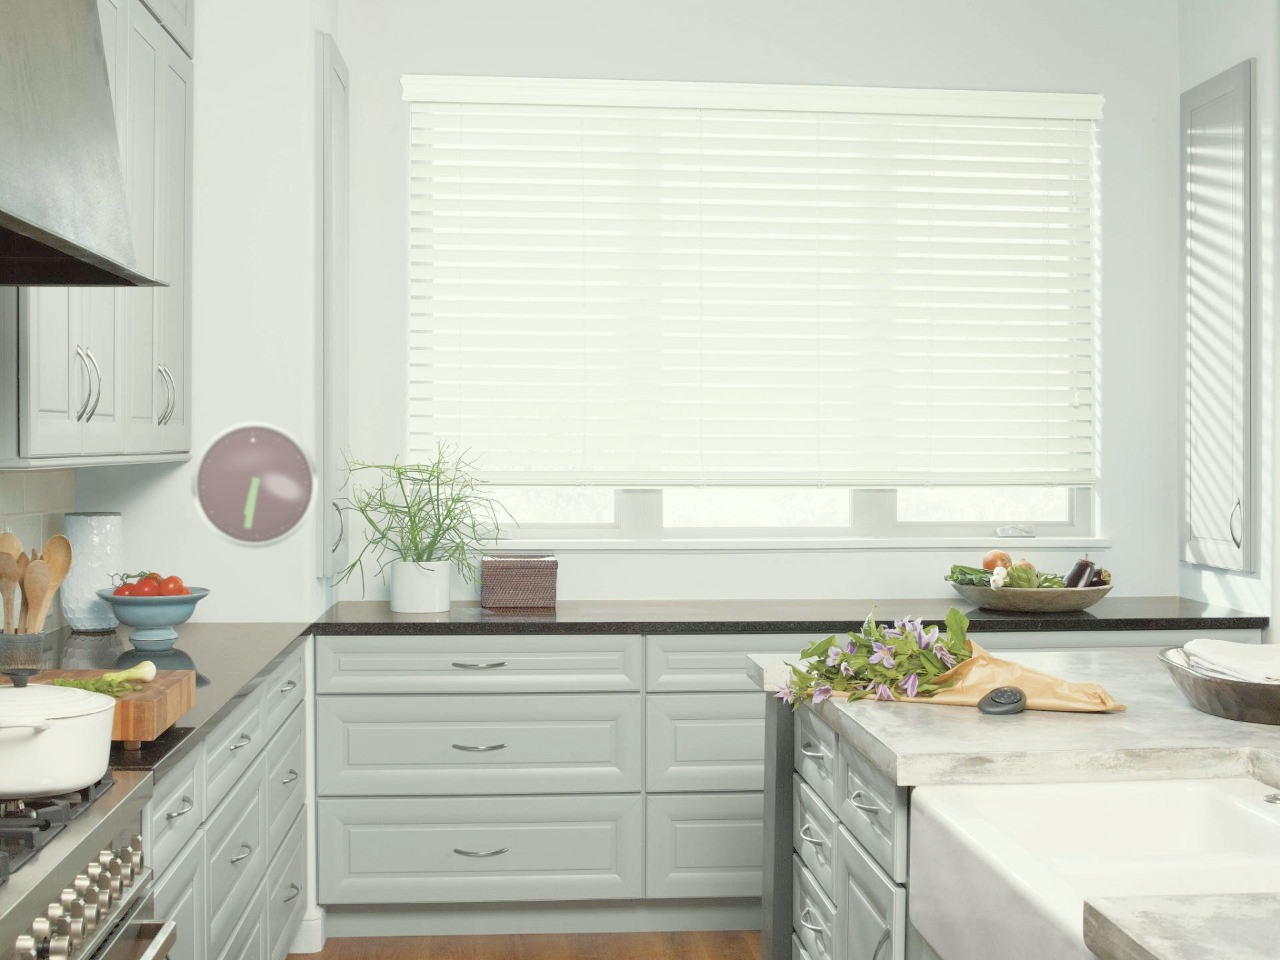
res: 6 h 32 min
